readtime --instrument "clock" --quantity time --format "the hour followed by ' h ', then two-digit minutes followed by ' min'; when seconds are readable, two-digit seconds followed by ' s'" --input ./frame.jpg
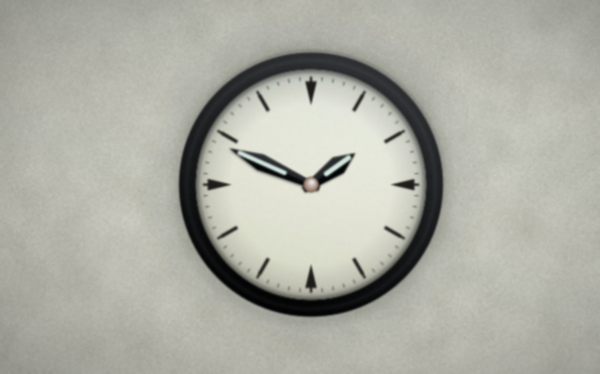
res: 1 h 49 min
